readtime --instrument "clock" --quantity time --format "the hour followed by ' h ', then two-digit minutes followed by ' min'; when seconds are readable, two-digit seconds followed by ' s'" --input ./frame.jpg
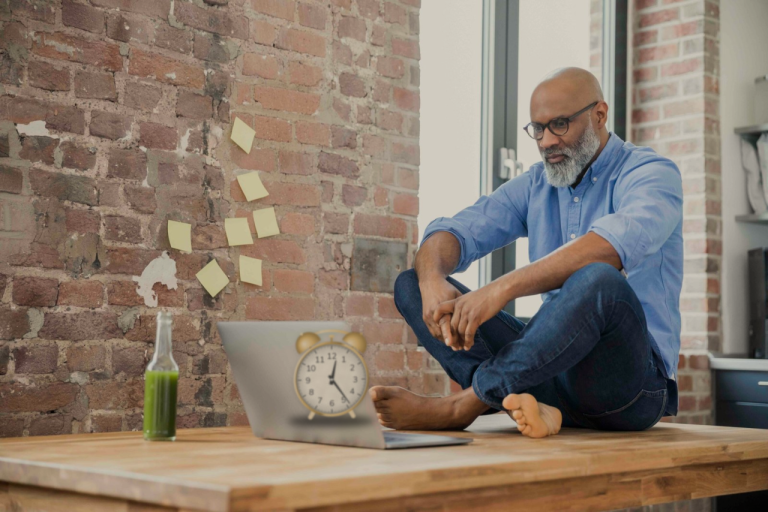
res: 12 h 24 min
